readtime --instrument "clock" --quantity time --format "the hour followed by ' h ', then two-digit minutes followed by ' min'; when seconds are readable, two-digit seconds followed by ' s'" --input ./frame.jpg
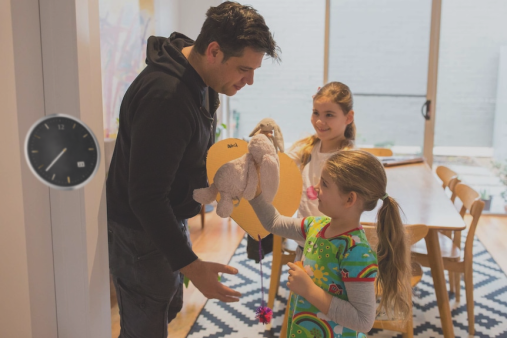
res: 7 h 38 min
